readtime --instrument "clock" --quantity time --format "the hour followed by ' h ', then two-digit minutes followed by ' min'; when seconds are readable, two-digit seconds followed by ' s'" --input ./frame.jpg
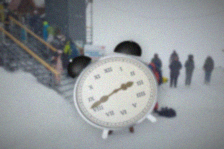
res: 2 h 42 min
